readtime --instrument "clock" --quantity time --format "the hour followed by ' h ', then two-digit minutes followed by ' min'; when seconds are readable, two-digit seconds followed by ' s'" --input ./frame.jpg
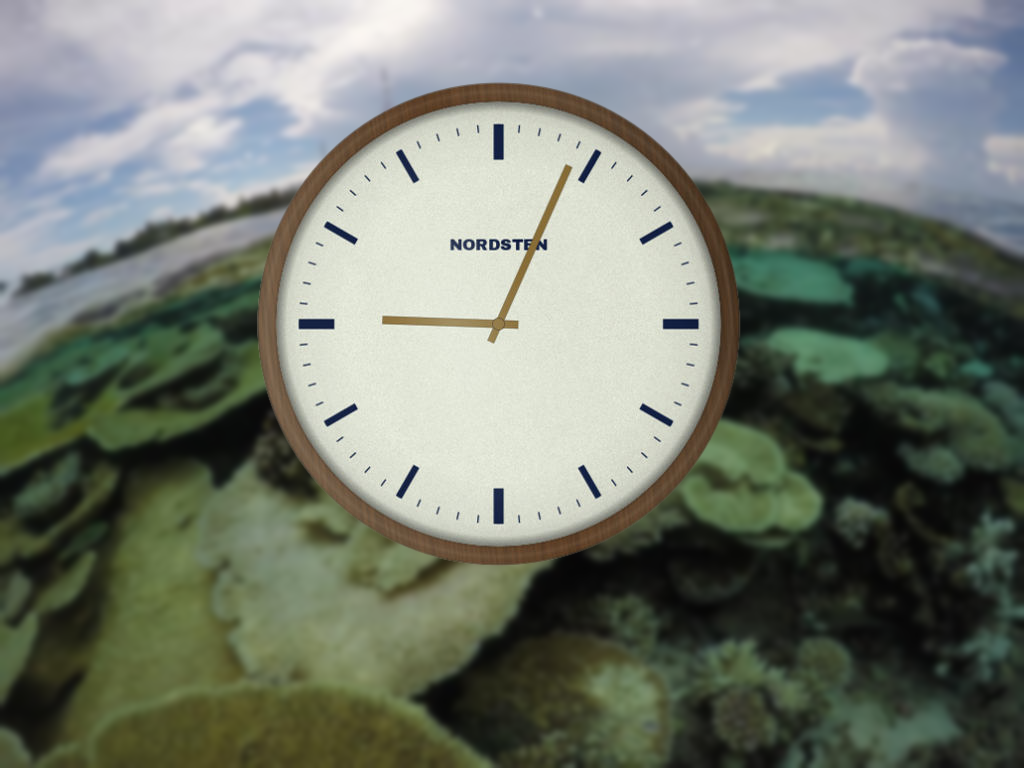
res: 9 h 04 min
